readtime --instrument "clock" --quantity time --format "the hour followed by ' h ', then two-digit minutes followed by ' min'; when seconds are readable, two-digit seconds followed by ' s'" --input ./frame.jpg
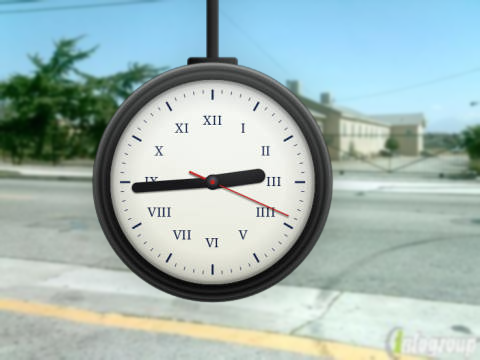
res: 2 h 44 min 19 s
